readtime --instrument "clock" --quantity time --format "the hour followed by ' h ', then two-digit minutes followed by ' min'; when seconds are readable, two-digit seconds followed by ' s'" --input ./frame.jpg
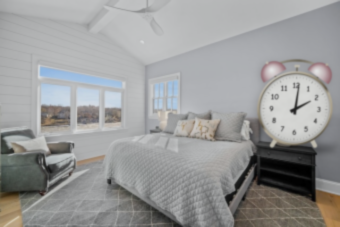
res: 2 h 01 min
